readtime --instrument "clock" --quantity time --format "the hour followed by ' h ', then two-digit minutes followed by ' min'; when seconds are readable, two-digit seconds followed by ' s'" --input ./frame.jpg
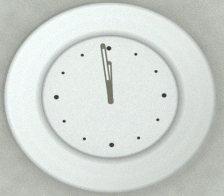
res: 11 h 59 min
